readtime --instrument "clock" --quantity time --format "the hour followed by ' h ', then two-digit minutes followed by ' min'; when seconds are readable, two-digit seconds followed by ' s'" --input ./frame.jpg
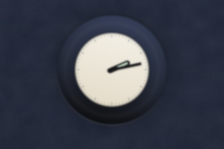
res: 2 h 13 min
